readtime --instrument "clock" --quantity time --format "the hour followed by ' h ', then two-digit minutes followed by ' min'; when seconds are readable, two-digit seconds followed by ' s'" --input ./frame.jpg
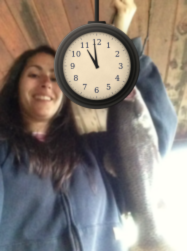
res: 10 h 59 min
